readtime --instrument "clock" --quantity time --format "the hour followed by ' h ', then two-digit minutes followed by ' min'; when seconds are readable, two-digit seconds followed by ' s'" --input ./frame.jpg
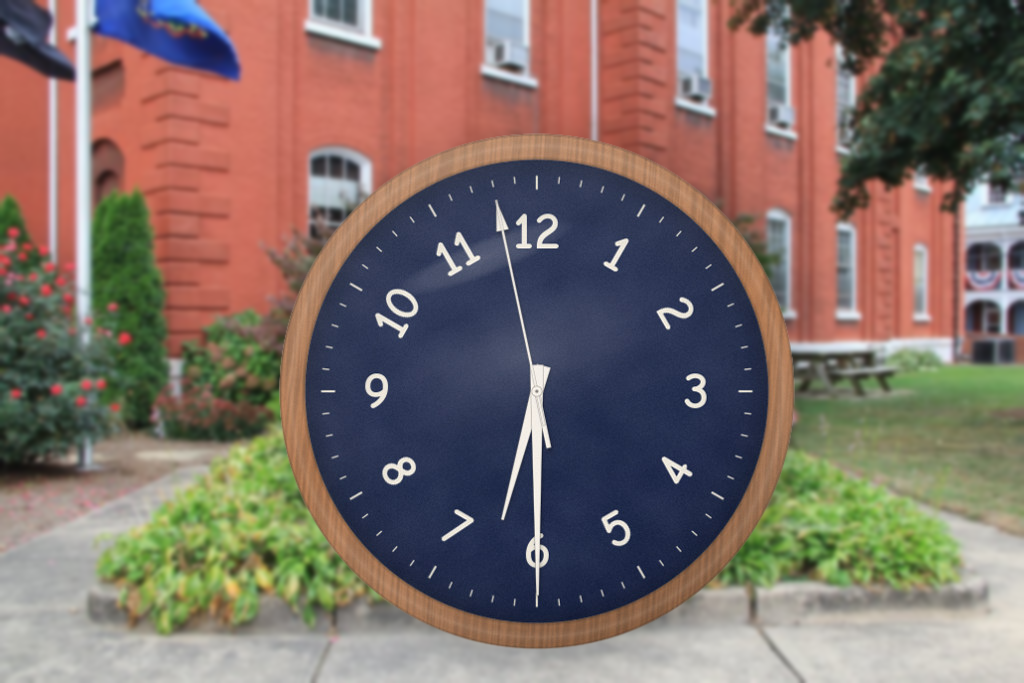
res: 6 h 29 min 58 s
